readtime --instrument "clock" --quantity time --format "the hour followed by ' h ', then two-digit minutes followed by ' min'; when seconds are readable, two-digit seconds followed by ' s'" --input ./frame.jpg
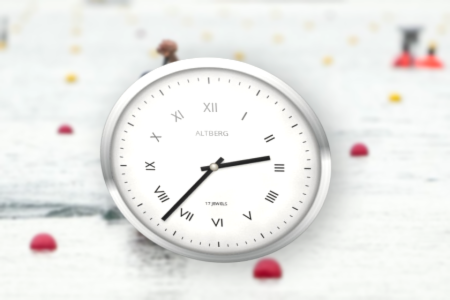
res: 2 h 37 min
